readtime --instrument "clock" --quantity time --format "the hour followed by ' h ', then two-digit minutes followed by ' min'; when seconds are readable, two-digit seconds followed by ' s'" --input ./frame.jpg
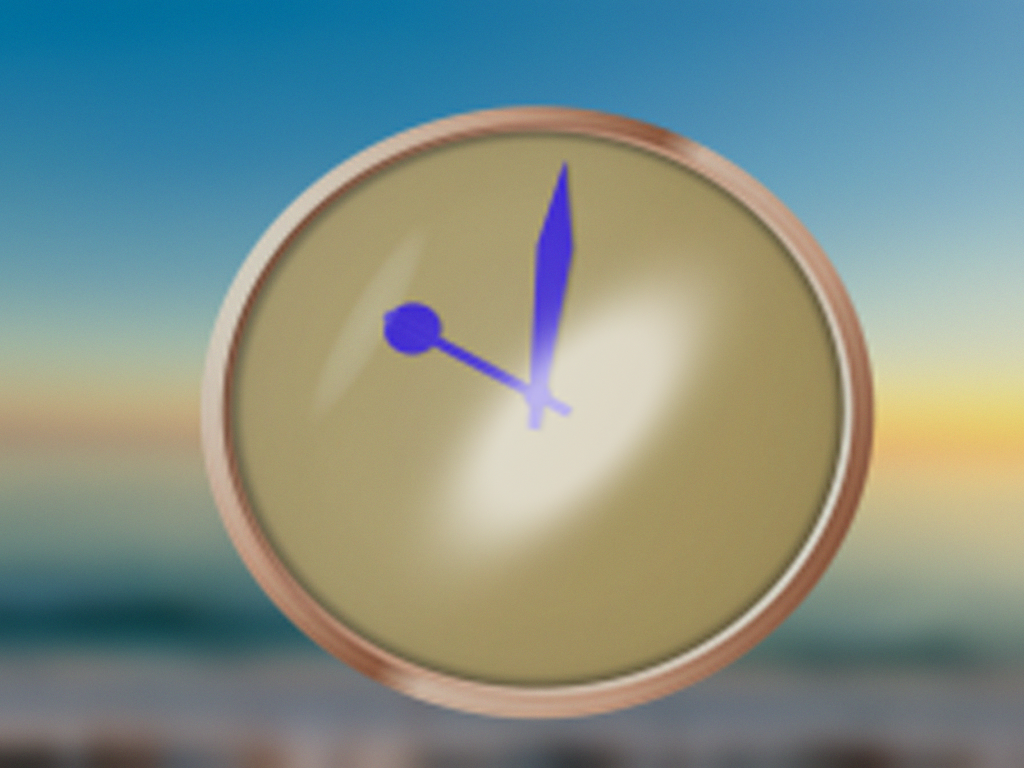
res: 10 h 01 min
